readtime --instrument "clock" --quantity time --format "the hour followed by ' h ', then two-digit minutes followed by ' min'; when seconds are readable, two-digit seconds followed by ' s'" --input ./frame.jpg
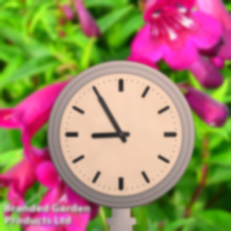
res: 8 h 55 min
